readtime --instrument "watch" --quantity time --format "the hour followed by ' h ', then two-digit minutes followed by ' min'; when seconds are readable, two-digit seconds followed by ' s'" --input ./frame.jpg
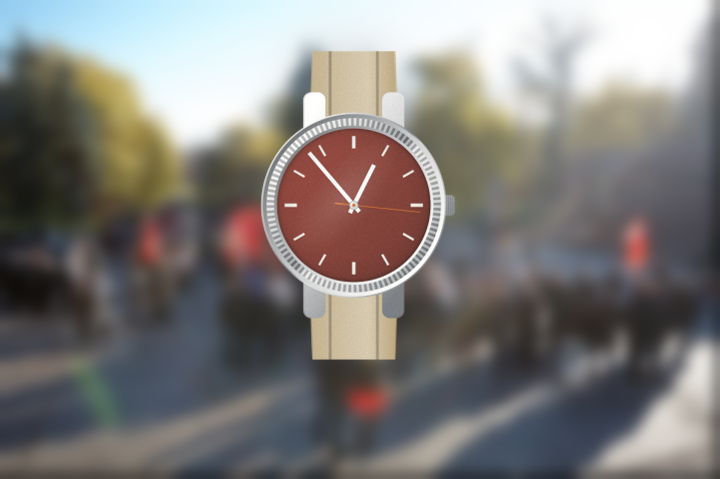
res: 12 h 53 min 16 s
